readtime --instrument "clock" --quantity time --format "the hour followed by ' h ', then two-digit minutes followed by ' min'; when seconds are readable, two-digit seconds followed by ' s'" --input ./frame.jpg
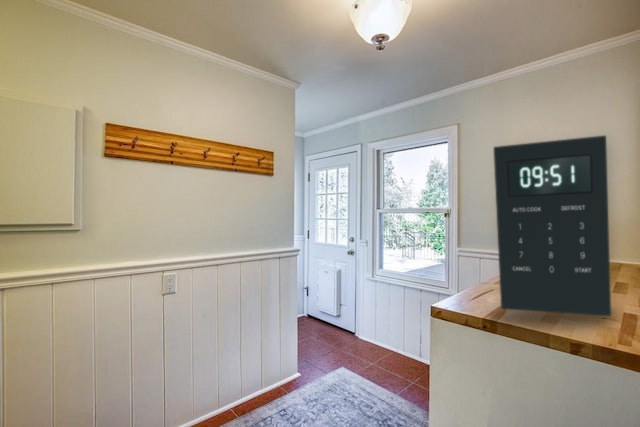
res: 9 h 51 min
